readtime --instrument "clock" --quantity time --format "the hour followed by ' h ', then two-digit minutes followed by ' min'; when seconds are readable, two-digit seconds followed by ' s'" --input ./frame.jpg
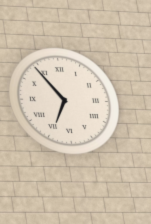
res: 6 h 54 min
